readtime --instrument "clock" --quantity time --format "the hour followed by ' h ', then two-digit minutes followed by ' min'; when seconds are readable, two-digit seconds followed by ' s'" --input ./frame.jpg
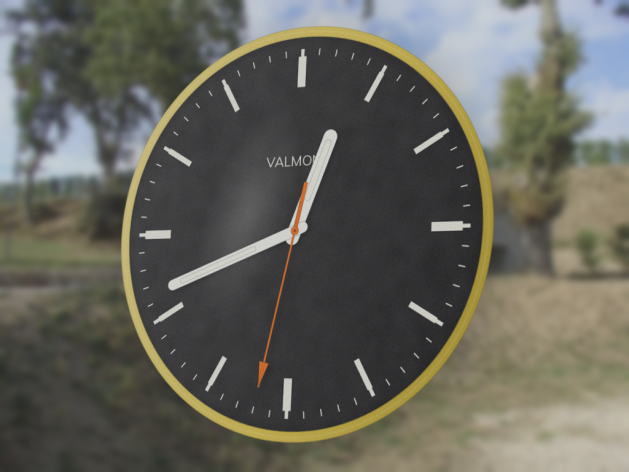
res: 12 h 41 min 32 s
